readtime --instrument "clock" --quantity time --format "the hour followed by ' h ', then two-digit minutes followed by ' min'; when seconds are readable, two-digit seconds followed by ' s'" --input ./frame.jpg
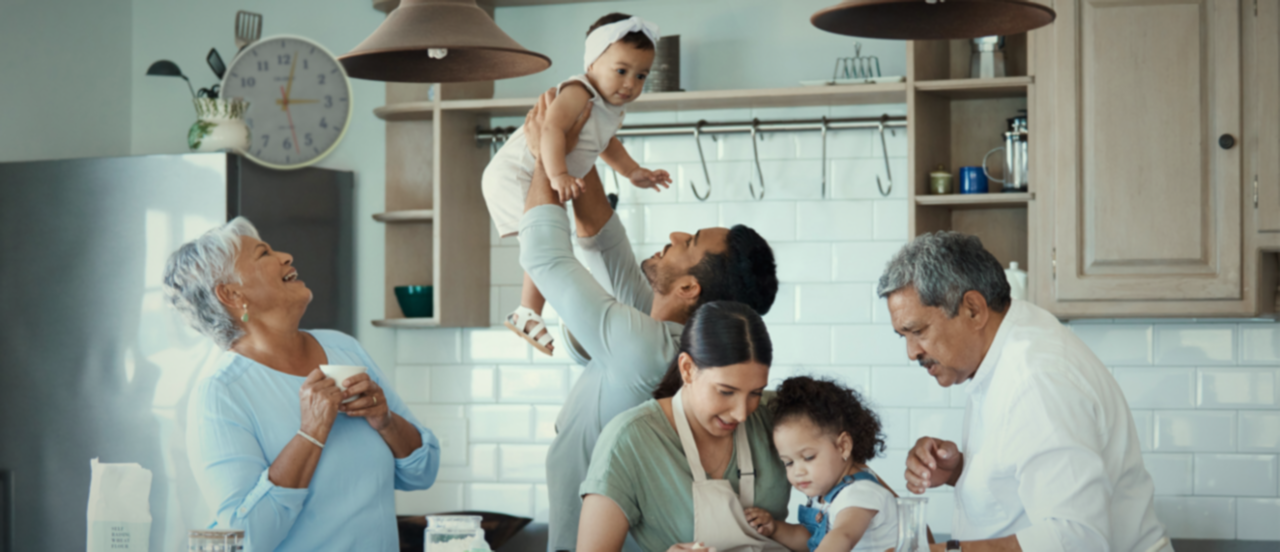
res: 3 h 02 min 28 s
